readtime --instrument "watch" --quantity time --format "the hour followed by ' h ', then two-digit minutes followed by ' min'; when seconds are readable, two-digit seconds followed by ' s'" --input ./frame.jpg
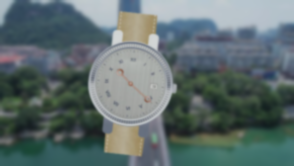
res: 10 h 21 min
